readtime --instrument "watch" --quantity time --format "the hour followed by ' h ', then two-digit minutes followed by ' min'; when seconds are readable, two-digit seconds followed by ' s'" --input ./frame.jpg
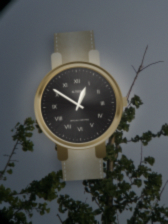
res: 12 h 51 min
